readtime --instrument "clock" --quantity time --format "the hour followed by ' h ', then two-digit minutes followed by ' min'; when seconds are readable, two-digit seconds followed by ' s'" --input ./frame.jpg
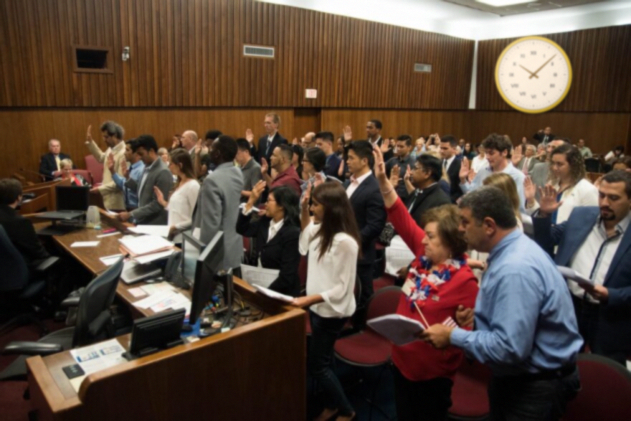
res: 10 h 08 min
